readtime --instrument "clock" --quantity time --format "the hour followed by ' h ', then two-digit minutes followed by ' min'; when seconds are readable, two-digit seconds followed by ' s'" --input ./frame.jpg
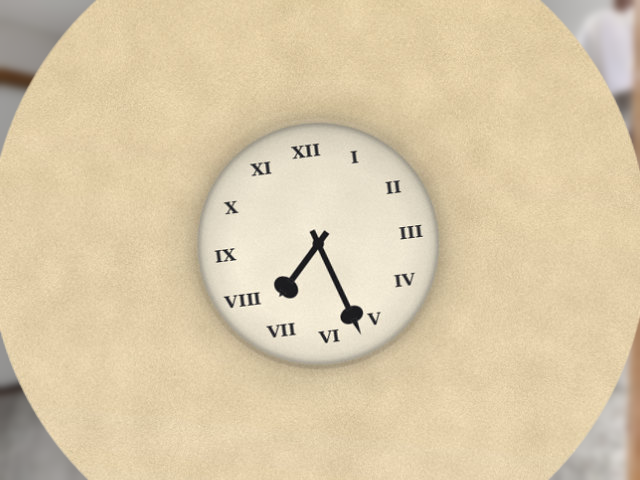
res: 7 h 27 min
